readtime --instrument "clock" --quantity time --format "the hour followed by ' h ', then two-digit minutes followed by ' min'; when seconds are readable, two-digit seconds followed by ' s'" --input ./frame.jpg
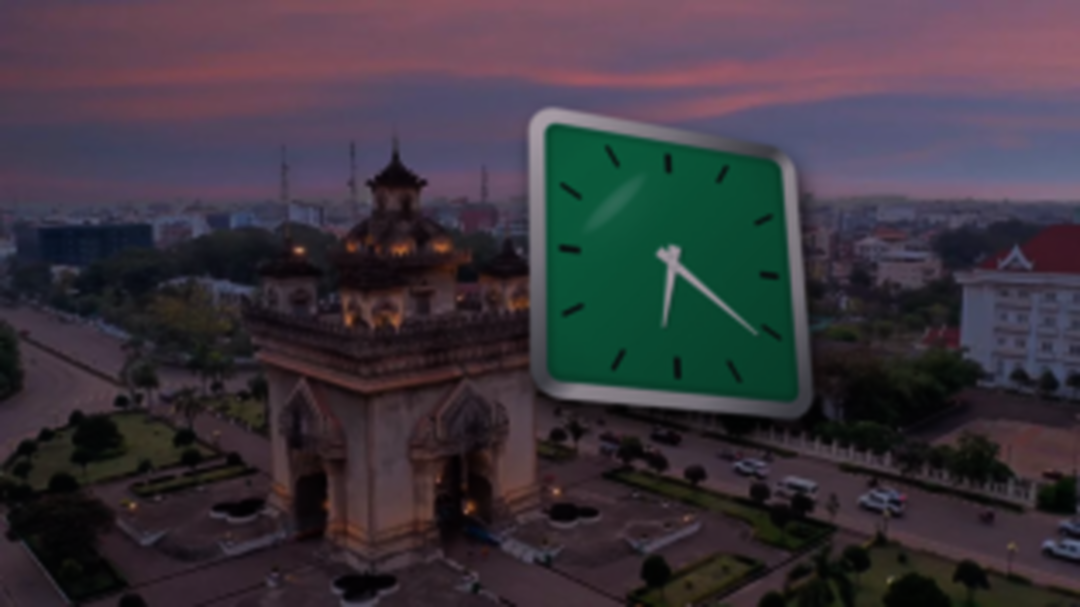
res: 6 h 21 min
